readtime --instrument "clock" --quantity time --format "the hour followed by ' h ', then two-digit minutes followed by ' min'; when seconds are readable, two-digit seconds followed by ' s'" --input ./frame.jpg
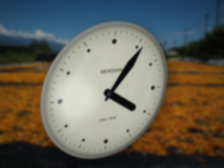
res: 4 h 06 min
